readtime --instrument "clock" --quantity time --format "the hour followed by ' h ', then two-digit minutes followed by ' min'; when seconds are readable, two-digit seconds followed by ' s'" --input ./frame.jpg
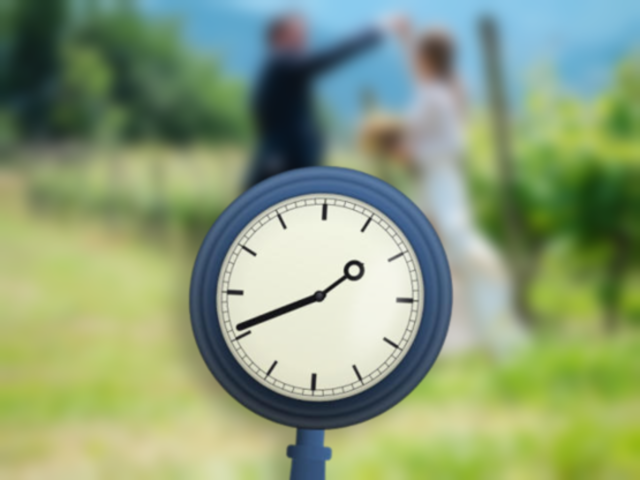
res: 1 h 41 min
